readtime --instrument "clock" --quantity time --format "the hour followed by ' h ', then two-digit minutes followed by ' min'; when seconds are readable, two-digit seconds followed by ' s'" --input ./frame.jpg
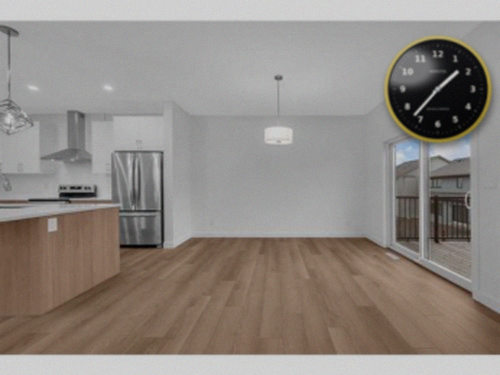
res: 1 h 37 min
